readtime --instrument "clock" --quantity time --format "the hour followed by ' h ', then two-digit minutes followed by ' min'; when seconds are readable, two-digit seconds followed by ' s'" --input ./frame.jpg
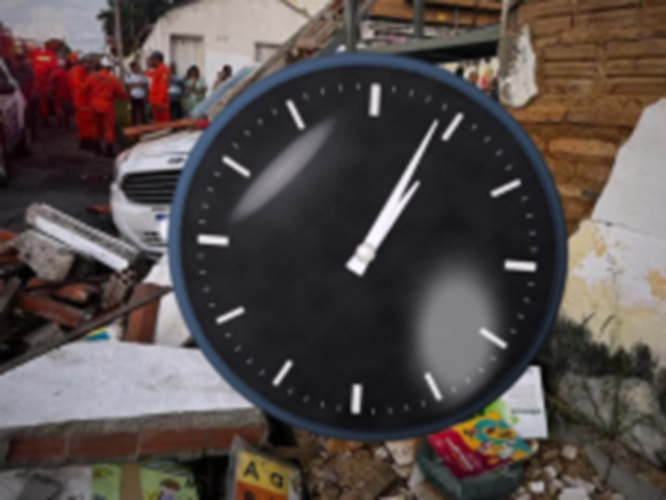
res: 1 h 04 min
